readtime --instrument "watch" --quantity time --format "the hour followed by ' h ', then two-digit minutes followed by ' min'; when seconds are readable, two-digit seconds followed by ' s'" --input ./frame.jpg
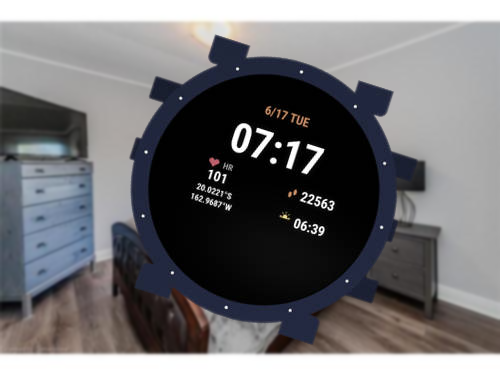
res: 7 h 17 min
